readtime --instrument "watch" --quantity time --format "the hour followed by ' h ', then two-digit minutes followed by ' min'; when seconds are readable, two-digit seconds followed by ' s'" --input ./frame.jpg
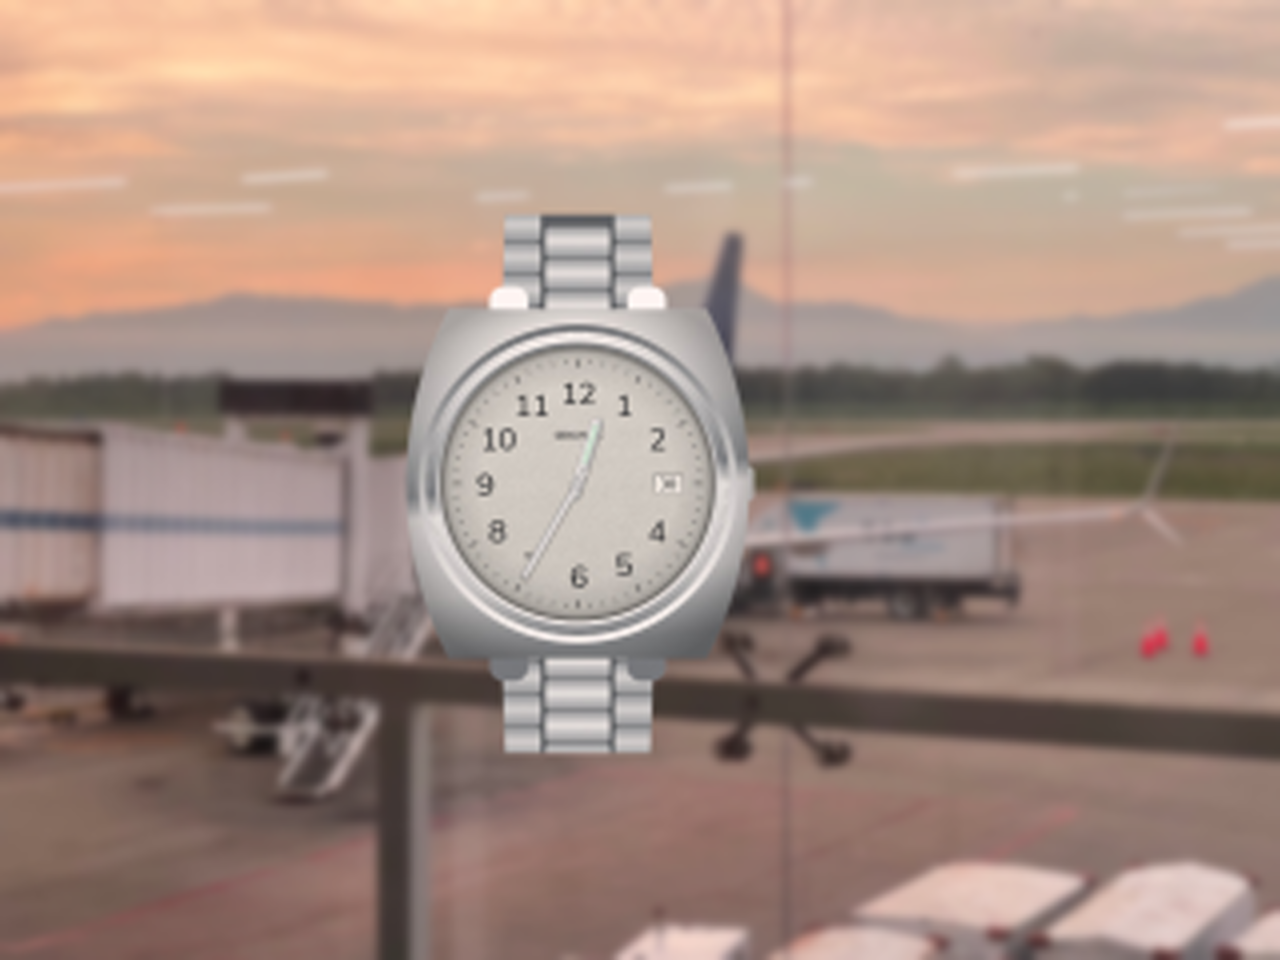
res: 12 h 35 min
